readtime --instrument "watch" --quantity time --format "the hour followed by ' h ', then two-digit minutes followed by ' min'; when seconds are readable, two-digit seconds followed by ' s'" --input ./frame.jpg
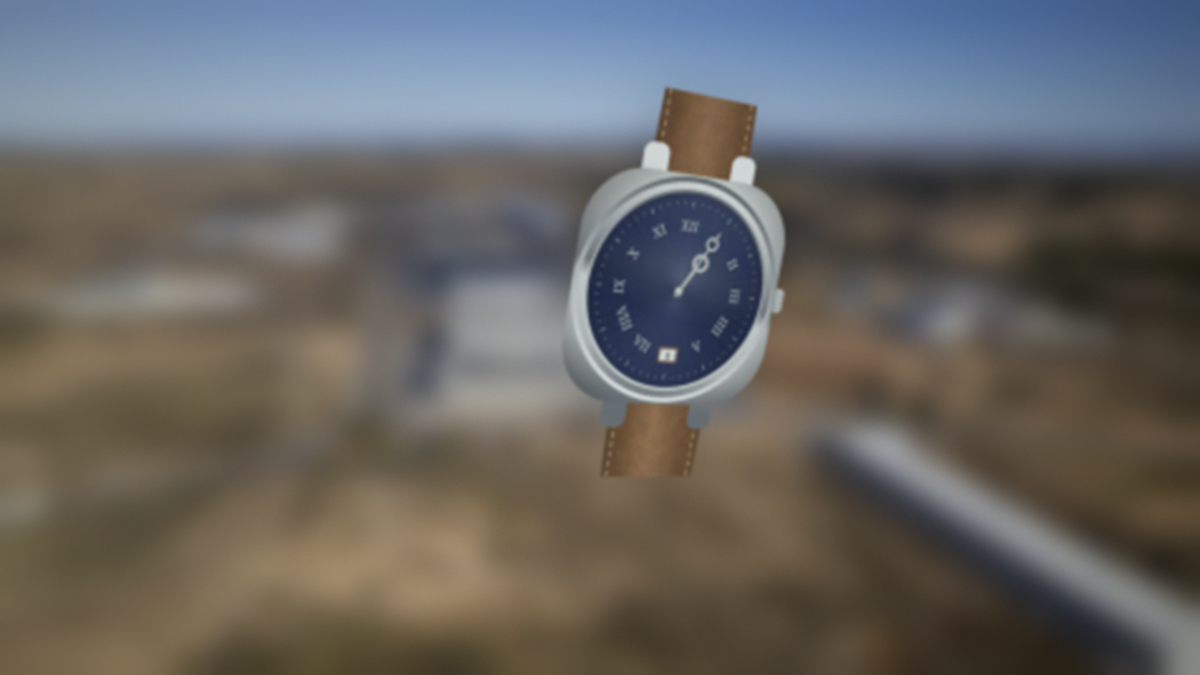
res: 1 h 05 min
